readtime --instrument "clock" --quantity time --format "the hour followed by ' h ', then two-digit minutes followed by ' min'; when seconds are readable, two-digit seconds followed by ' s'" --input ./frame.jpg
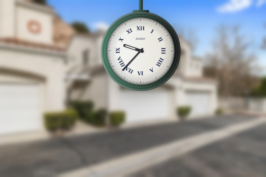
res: 9 h 37 min
